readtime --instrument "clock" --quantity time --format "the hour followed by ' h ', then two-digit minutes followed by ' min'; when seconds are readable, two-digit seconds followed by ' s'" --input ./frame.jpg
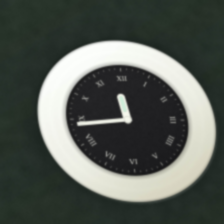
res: 11 h 44 min
